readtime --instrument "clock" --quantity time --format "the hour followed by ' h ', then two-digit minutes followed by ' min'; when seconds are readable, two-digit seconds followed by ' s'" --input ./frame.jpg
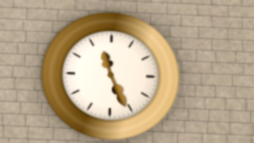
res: 11 h 26 min
